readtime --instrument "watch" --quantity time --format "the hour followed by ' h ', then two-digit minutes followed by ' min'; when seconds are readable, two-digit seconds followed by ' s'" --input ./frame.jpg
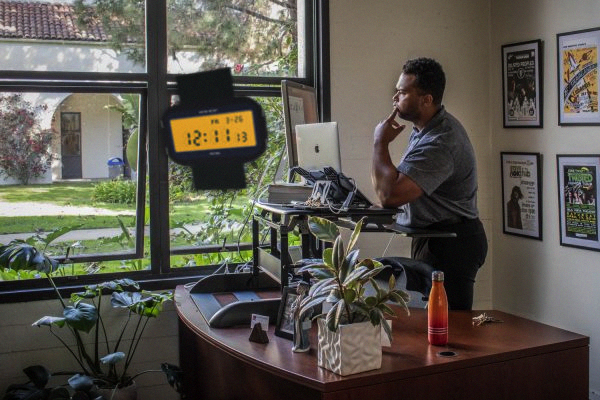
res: 12 h 11 min 13 s
